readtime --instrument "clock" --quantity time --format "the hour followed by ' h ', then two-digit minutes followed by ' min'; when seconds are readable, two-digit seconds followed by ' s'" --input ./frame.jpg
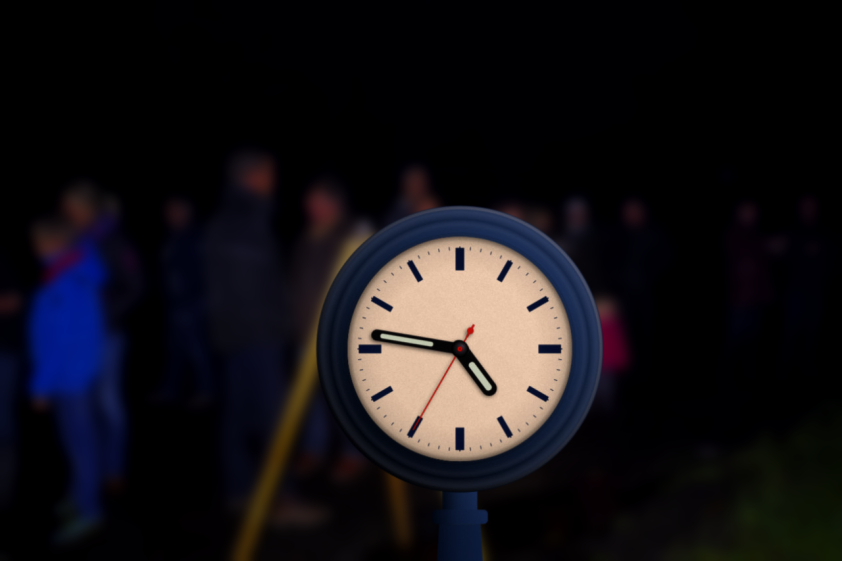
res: 4 h 46 min 35 s
